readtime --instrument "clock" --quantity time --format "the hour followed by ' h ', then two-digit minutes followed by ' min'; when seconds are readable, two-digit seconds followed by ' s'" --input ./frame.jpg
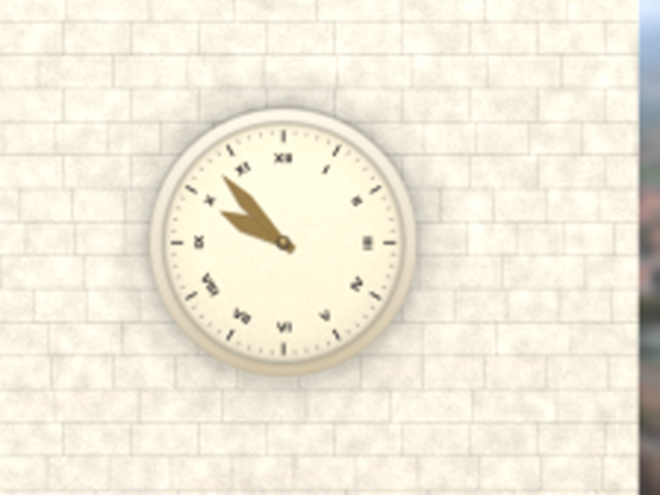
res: 9 h 53 min
